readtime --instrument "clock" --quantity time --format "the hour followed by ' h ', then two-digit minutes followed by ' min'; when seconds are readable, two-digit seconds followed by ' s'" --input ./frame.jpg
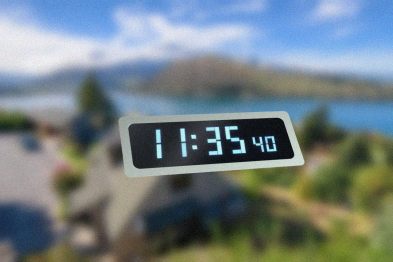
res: 11 h 35 min 40 s
